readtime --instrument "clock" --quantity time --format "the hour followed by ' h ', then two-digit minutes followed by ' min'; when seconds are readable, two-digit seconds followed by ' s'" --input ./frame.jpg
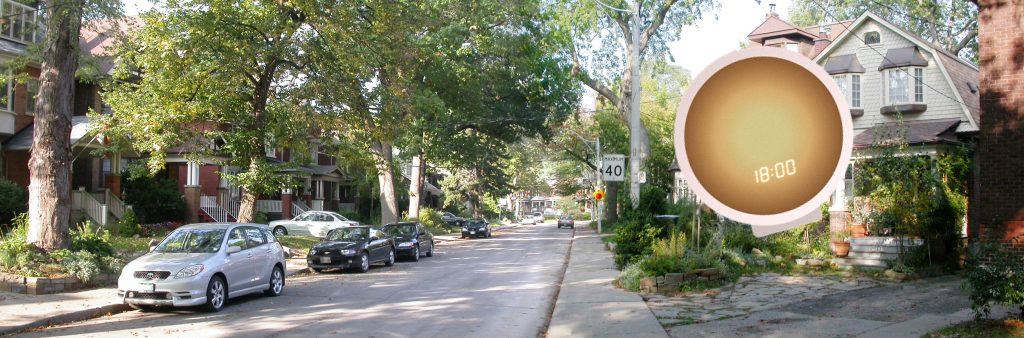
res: 18 h 00 min
